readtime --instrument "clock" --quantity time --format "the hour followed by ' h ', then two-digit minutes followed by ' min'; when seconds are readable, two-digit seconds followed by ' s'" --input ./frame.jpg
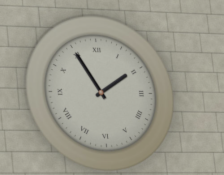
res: 1 h 55 min
